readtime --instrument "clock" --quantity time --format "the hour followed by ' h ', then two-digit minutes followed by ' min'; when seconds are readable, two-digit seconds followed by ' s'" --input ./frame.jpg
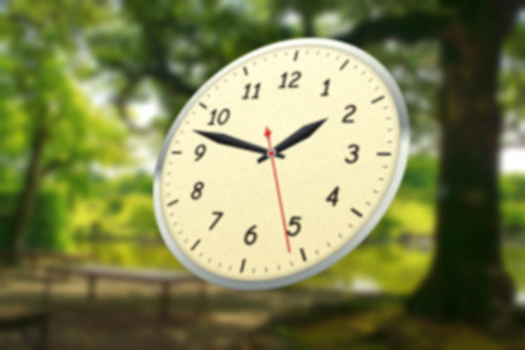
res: 1 h 47 min 26 s
